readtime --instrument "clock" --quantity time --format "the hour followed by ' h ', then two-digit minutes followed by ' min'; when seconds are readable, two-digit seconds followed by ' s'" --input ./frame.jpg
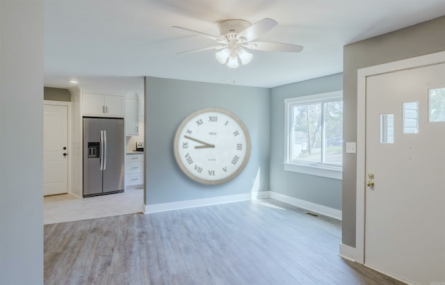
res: 8 h 48 min
